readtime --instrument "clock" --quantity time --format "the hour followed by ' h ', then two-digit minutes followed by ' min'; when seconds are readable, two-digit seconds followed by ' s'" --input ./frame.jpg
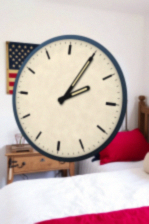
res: 2 h 05 min
